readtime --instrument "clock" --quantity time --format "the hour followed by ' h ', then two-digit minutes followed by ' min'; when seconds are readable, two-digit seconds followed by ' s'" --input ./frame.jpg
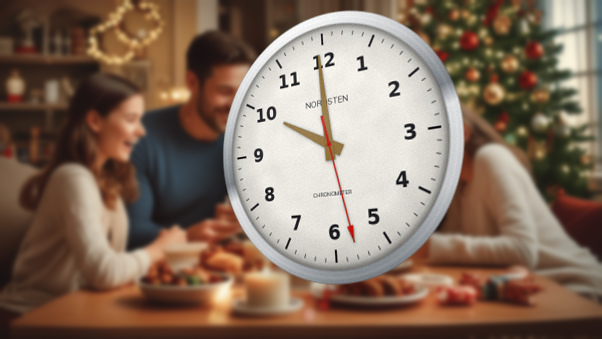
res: 9 h 59 min 28 s
